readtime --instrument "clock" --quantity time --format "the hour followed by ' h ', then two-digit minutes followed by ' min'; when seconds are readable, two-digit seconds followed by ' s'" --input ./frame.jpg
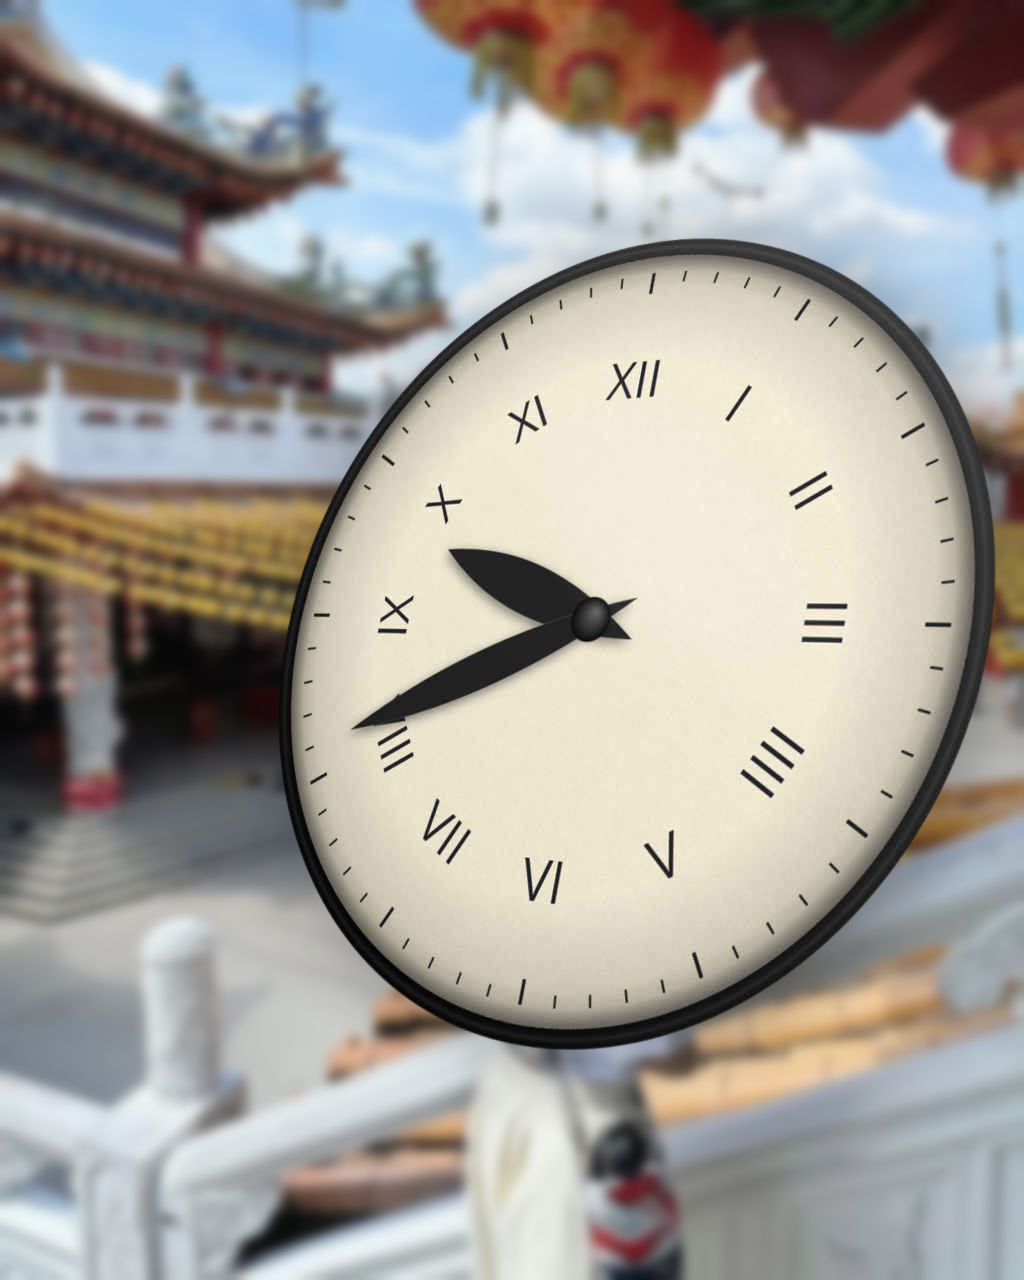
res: 9 h 41 min
